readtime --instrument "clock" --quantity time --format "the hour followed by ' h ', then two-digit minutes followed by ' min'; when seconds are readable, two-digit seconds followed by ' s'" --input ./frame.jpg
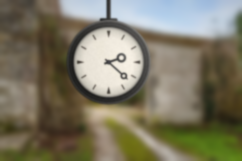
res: 2 h 22 min
